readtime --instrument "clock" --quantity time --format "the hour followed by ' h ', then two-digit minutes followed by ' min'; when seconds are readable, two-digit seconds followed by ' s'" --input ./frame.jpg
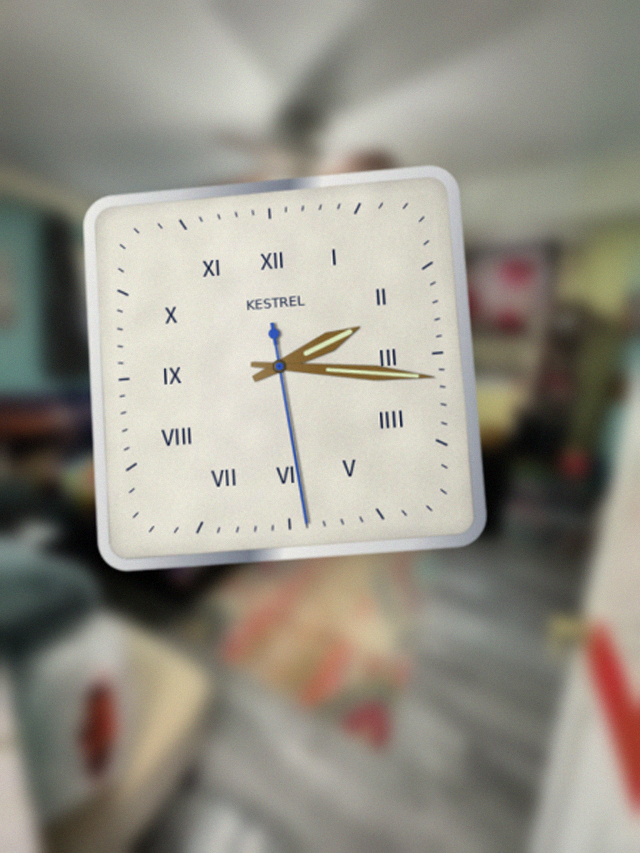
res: 2 h 16 min 29 s
